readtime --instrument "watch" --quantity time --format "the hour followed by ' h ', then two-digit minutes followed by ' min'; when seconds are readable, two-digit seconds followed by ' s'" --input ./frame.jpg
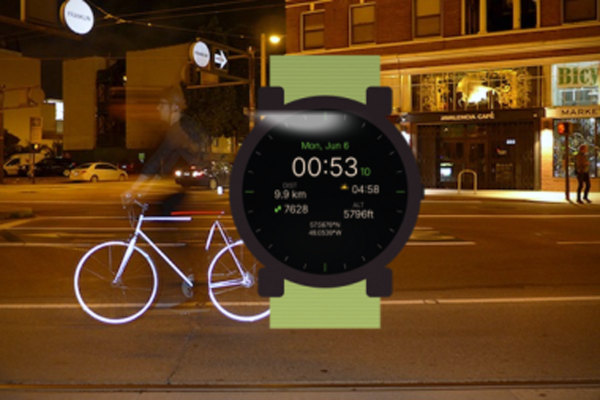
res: 0 h 53 min
